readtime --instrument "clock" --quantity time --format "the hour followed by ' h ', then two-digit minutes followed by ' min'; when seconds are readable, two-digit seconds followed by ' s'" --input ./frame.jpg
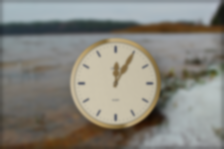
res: 12 h 05 min
